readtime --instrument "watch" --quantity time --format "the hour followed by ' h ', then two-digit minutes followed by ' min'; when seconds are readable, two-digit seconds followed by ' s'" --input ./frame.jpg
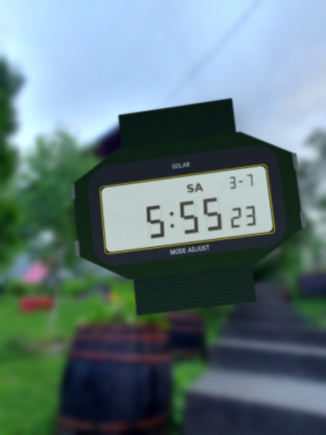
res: 5 h 55 min 23 s
